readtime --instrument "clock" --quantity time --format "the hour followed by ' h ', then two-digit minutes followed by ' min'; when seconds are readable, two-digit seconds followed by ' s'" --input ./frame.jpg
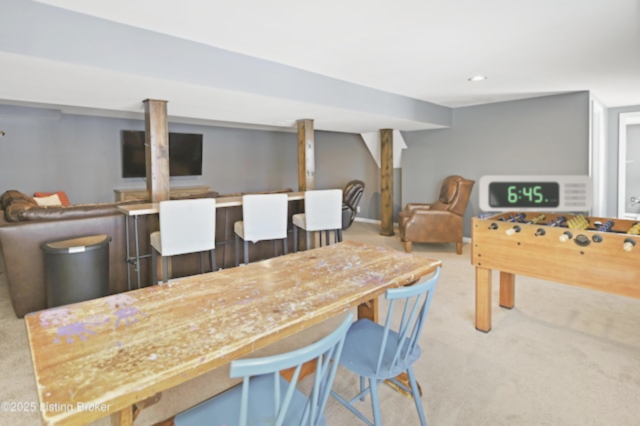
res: 6 h 45 min
